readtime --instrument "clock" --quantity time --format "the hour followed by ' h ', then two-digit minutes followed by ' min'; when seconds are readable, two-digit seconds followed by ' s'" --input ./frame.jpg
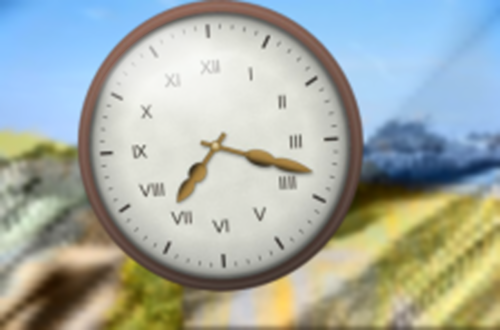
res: 7 h 18 min
